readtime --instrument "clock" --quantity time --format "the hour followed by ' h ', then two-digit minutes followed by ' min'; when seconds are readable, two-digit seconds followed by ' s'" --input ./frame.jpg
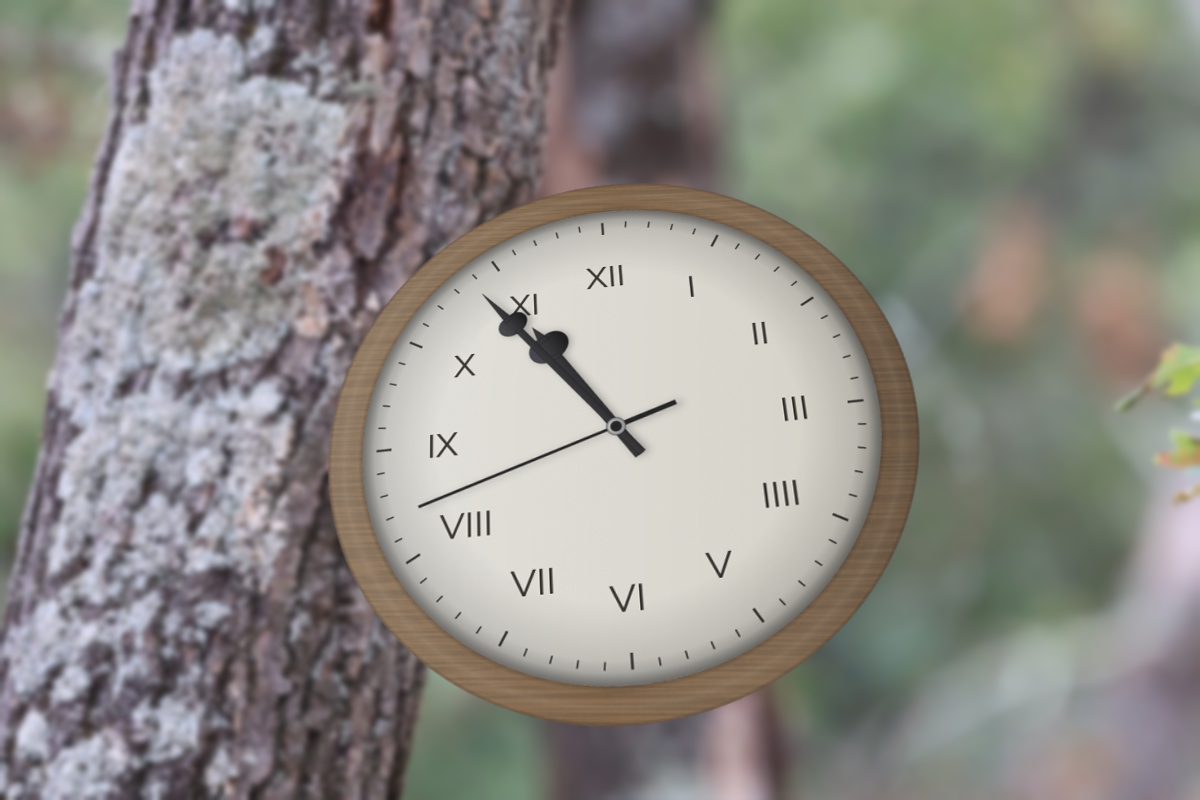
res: 10 h 53 min 42 s
